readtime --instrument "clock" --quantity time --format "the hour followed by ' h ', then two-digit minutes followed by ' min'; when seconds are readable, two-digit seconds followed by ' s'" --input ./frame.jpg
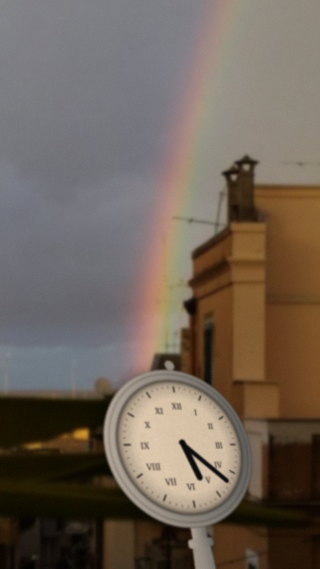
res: 5 h 22 min
